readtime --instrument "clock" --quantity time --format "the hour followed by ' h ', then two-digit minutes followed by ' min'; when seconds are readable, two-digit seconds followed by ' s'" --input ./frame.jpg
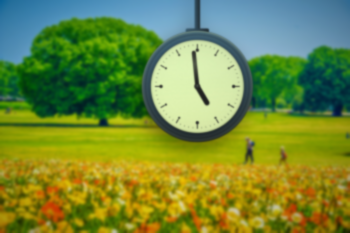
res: 4 h 59 min
